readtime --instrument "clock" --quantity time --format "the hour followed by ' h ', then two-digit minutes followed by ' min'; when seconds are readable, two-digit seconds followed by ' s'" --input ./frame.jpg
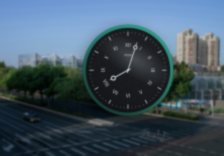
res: 8 h 03 min
